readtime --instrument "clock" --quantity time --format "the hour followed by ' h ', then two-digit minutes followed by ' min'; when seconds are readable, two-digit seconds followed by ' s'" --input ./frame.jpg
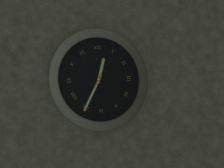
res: 12 h 35 min
